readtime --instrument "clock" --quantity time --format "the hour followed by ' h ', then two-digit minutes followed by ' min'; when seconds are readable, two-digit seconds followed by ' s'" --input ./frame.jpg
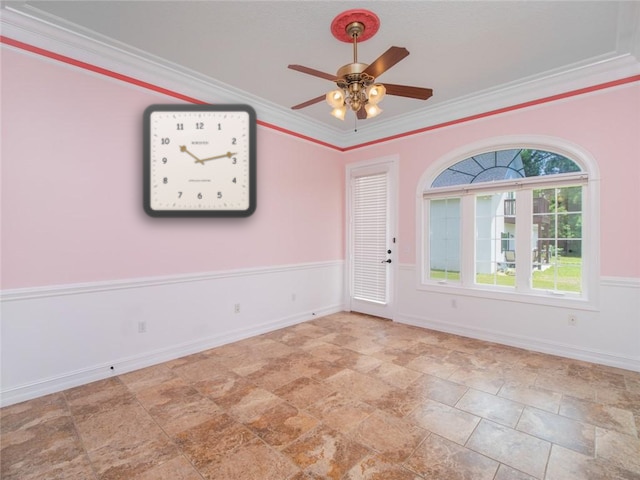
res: 10 h 13 min
